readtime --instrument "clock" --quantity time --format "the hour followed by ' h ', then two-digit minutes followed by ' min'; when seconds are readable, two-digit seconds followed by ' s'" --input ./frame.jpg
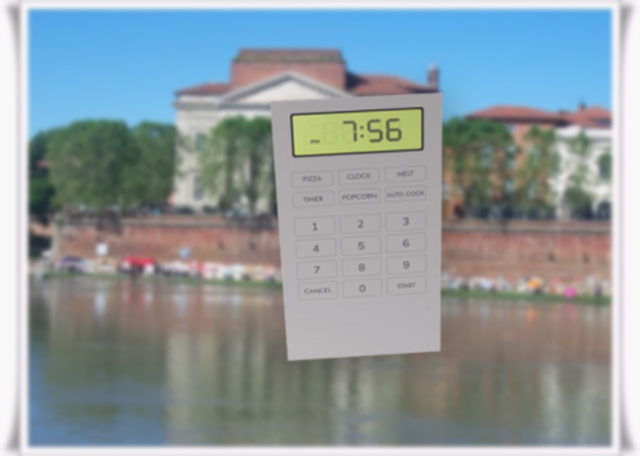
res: 7 h 56 min
